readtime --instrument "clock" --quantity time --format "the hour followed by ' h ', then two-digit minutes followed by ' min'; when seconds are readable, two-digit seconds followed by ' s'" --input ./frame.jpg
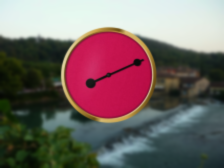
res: 8 h 11 min
